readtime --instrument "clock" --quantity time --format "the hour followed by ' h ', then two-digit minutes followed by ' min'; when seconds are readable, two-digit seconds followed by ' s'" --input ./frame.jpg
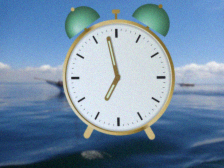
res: 6 h 58 min
